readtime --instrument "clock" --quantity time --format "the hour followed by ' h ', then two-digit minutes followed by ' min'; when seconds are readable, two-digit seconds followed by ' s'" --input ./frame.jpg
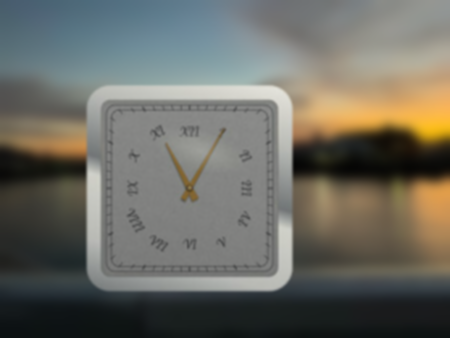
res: 11 h 05 min
